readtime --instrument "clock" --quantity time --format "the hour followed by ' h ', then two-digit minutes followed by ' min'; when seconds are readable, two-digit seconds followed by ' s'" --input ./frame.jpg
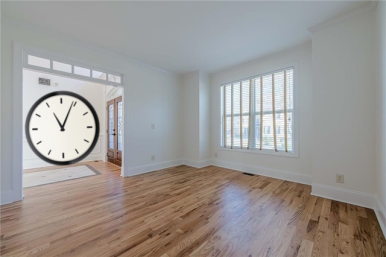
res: 11 h 04 min
